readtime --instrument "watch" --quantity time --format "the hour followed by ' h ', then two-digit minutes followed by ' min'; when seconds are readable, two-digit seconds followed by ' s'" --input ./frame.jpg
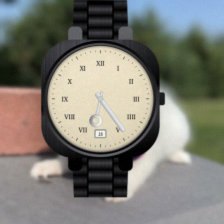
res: 6 h 24 min
